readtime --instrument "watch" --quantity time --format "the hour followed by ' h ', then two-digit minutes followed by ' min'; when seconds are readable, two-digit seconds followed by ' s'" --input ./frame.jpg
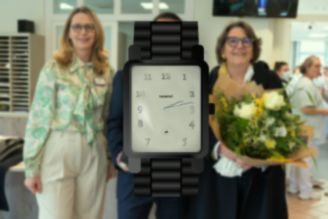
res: 2 h 13 min
